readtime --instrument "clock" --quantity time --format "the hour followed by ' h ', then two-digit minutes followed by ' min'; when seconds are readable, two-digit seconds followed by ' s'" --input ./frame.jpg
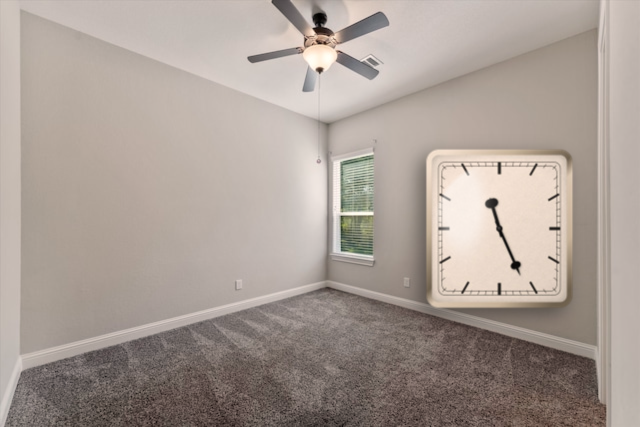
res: 11 h 26 min
